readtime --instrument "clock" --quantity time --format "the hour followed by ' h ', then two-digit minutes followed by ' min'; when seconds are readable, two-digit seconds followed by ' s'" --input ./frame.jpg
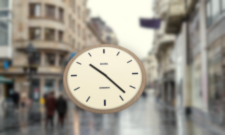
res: 10 h 23 min
